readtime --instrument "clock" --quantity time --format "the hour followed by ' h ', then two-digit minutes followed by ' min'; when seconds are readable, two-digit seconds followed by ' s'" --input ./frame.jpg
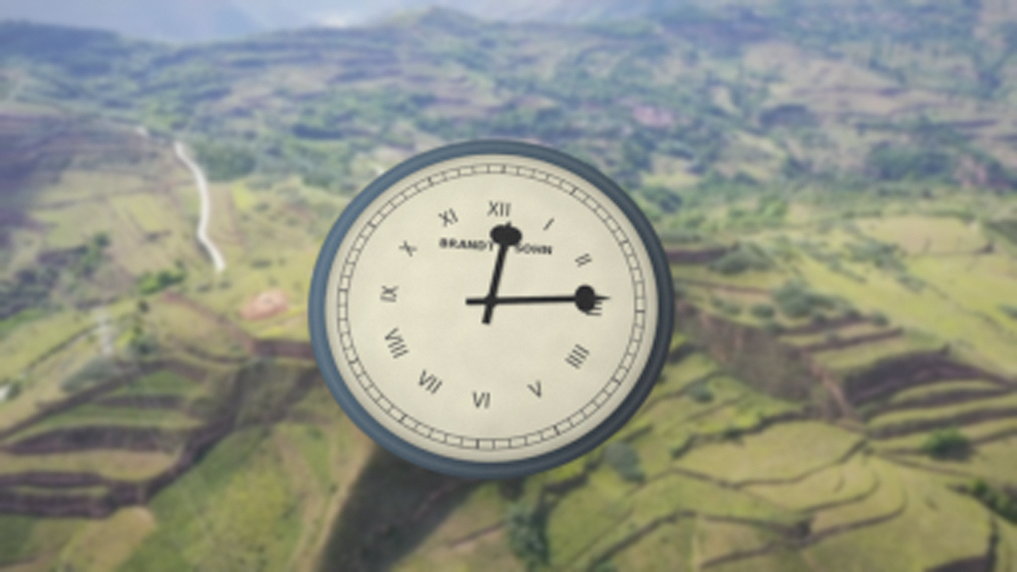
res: 12 h 14 min
